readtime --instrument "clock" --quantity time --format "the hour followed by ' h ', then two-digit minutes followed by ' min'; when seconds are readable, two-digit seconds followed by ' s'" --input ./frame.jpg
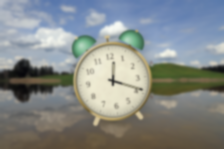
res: 12 h 19 min
